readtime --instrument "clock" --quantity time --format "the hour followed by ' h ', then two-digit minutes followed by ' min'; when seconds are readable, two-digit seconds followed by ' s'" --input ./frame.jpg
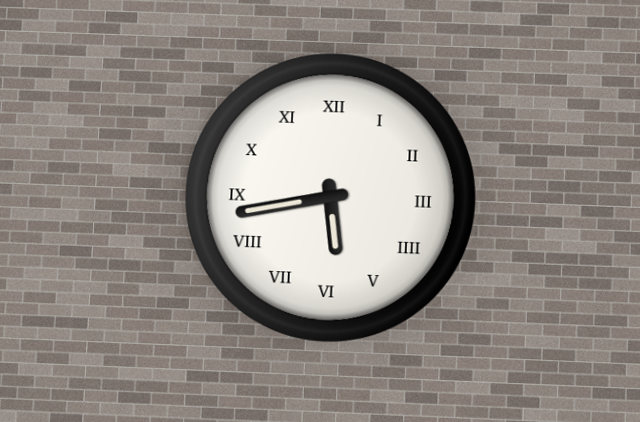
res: 5 h 43 min
